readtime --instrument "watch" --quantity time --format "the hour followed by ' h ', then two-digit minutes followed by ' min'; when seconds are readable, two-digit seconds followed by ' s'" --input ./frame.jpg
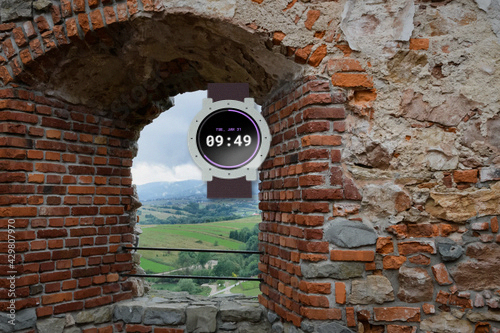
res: 9 h 49 min
